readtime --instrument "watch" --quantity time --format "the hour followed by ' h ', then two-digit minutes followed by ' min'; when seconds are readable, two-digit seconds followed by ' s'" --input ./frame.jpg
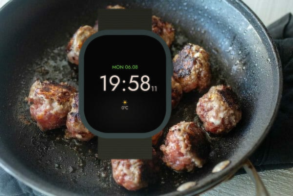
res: 19 h 58 min
